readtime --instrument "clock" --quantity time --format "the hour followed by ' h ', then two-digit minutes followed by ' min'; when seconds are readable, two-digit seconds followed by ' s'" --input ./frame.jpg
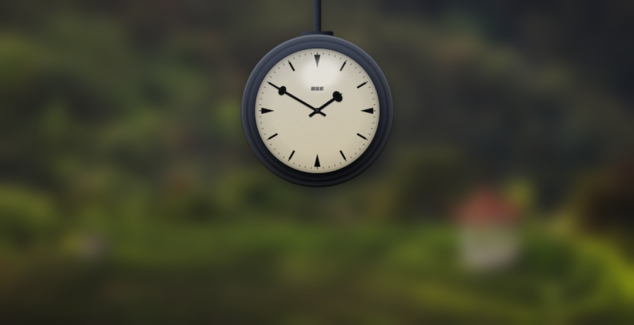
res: 1 h 50 min
